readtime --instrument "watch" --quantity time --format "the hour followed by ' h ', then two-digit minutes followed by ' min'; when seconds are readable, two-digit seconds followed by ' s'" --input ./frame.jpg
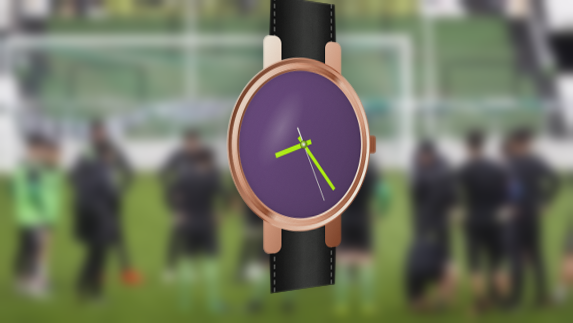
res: 8 h 23 min 26 s
